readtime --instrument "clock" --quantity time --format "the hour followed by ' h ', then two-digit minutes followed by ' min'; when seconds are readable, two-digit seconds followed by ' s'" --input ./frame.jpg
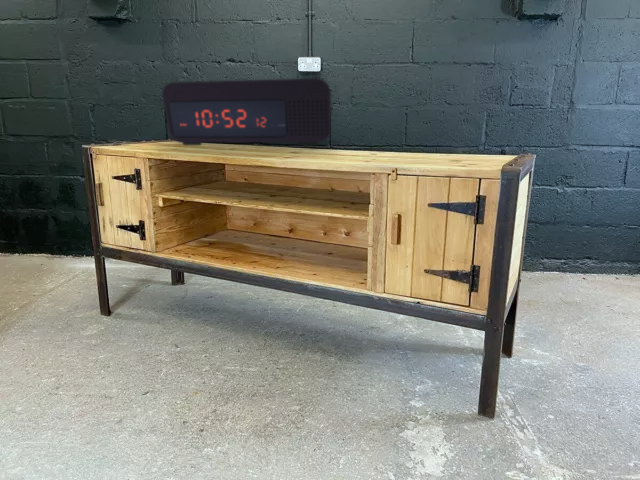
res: 10 h 52 min 12 s
